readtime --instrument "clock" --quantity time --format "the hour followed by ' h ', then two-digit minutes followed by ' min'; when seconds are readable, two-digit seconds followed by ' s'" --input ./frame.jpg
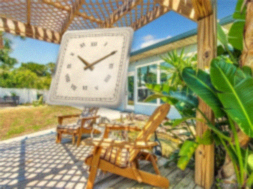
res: 10 h 10 min
